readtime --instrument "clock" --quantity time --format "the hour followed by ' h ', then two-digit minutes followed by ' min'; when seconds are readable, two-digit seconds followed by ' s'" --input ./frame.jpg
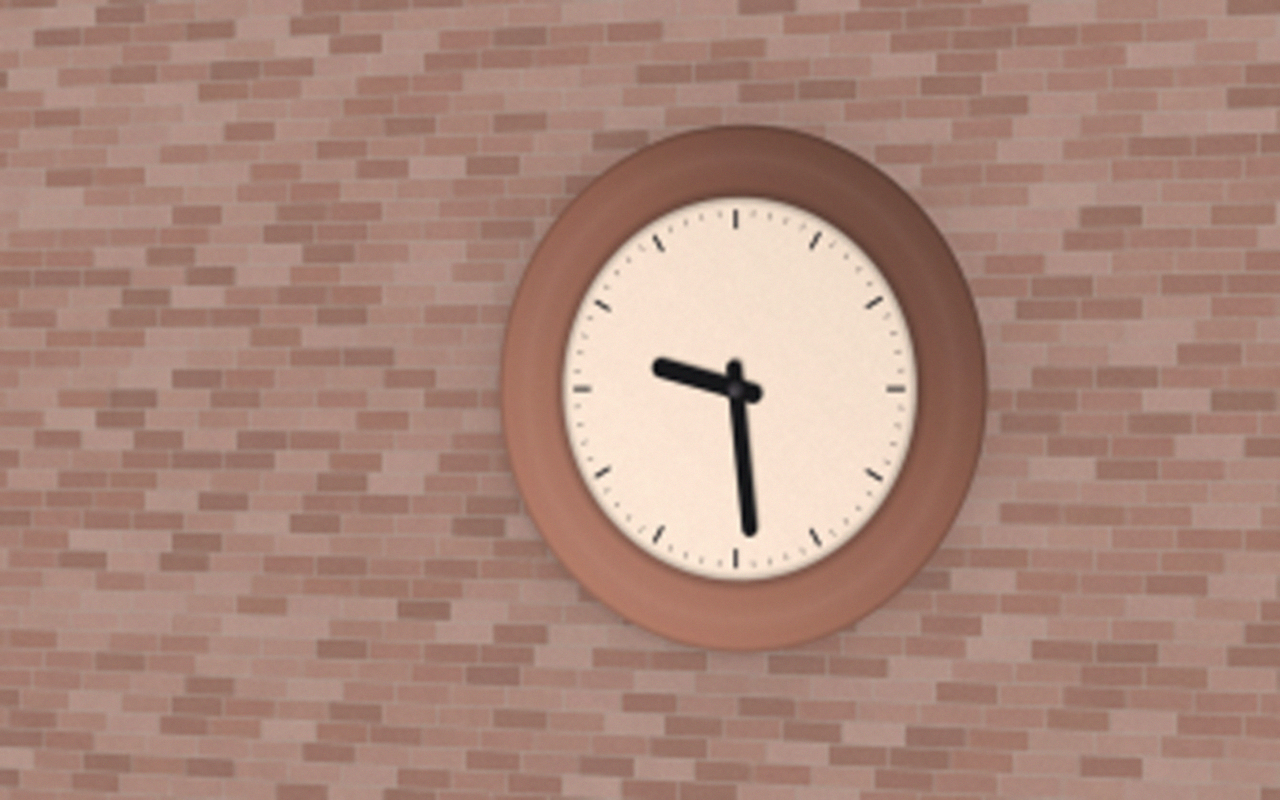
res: 9 h 29 min
